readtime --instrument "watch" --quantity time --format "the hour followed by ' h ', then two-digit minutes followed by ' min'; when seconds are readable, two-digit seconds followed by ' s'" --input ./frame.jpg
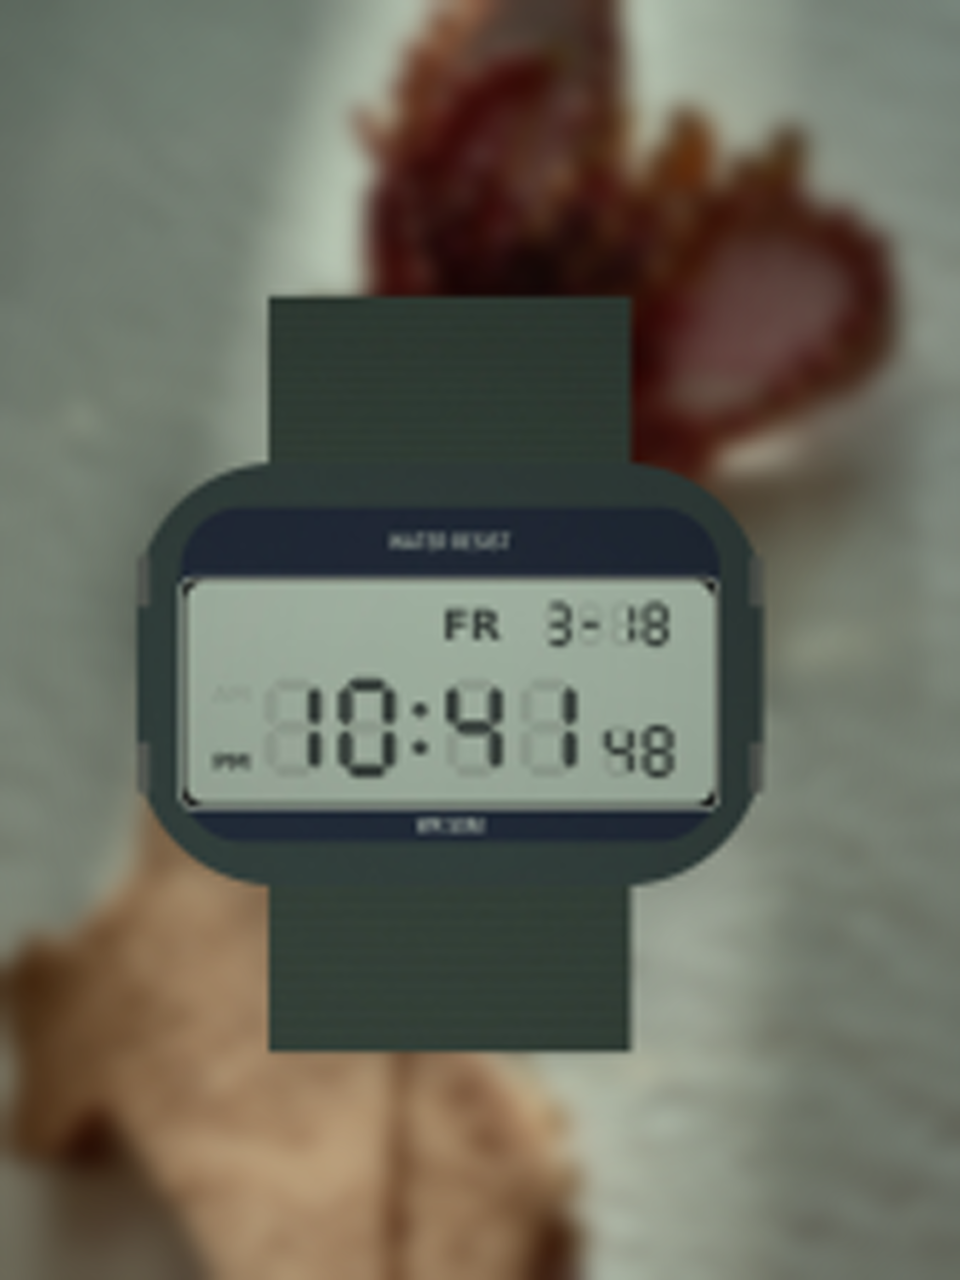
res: 10 h 41 min 48 s
